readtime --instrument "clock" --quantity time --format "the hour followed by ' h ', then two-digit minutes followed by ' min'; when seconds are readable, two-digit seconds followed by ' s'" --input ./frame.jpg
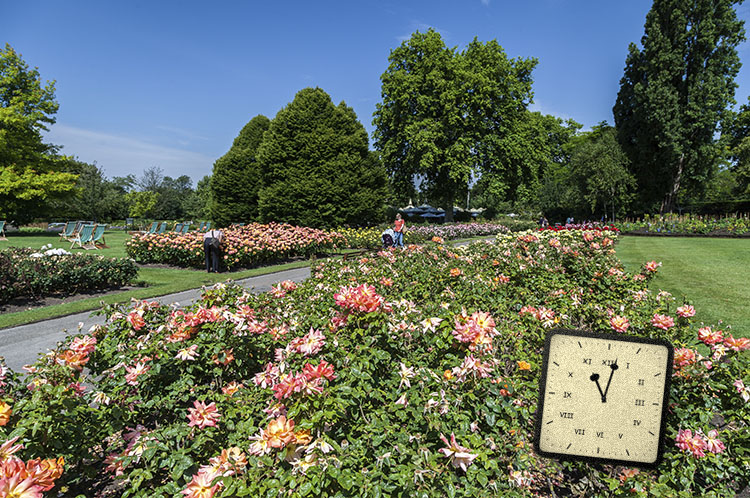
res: 11 h 02 min
